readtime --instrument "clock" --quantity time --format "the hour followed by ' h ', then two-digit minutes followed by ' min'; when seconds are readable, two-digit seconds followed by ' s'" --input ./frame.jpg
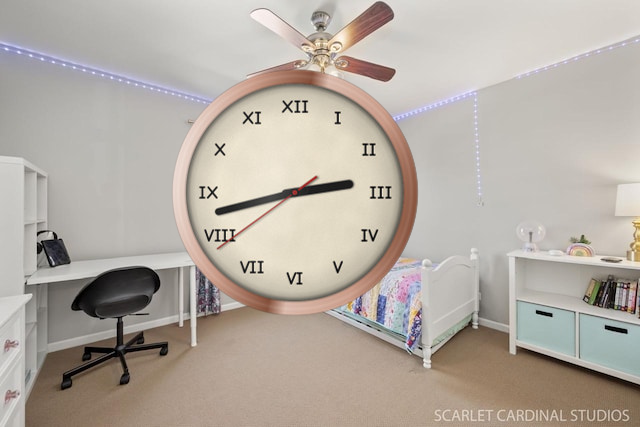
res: 2 h 42 min 39 s
